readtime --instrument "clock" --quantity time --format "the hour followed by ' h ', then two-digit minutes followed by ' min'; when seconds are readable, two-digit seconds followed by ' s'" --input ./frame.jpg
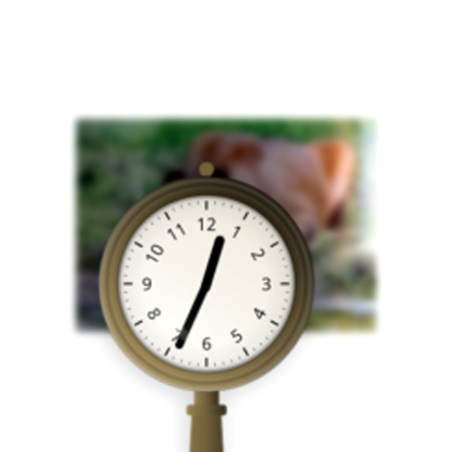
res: 12 h 34 min
